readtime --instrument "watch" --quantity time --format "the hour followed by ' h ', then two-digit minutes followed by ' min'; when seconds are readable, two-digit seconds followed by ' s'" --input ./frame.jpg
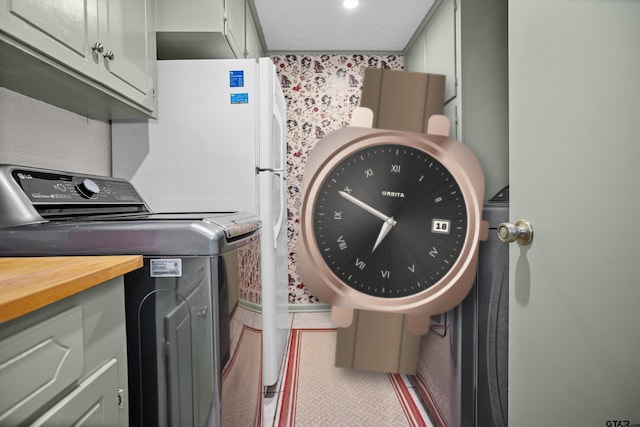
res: 6 h 49 min
